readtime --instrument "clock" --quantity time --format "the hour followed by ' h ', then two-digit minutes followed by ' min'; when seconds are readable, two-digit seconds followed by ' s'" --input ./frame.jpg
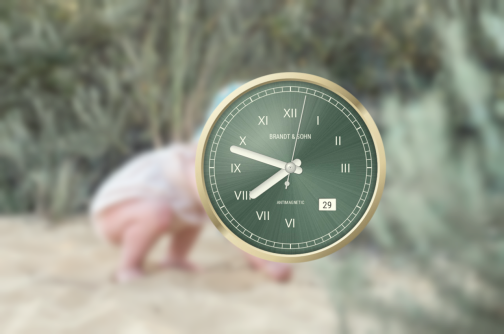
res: 7 h 48 min 02 s
